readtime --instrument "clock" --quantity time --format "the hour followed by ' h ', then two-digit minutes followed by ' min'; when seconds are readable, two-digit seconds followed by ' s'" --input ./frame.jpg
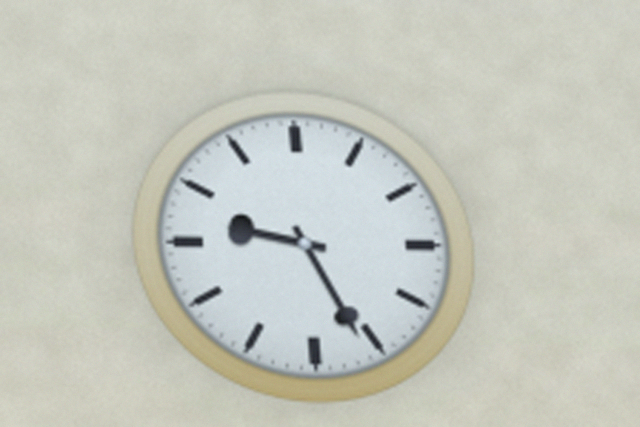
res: 9 h 26 min
